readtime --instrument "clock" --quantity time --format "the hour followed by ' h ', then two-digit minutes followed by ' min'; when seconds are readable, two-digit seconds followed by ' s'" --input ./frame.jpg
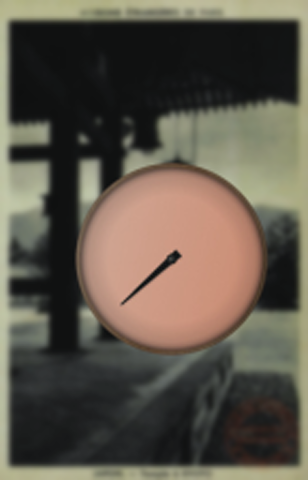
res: 7 h 38 min
